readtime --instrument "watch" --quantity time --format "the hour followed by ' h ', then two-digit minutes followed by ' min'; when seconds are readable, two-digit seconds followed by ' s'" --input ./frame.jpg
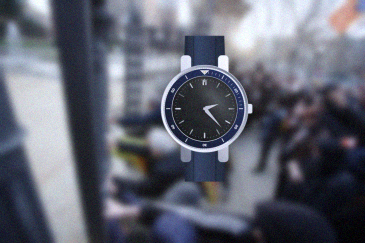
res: 2 h 23 min
